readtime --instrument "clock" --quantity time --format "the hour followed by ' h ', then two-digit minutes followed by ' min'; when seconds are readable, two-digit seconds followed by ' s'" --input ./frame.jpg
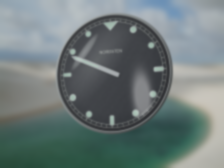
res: 9 h 49 min
